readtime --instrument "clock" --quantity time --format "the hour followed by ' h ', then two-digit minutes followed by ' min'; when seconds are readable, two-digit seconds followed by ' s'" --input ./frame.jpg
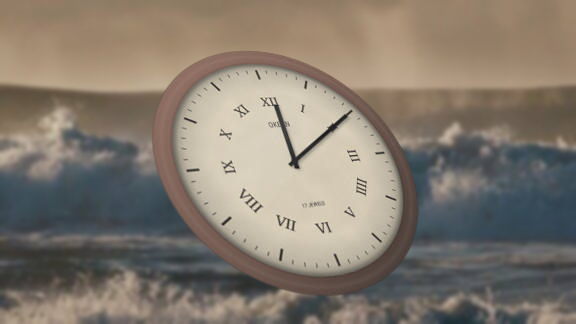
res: 12 h 10 min
